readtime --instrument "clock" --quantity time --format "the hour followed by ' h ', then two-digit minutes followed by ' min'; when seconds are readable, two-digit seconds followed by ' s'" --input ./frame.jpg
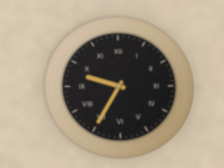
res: 9 h 35 min
